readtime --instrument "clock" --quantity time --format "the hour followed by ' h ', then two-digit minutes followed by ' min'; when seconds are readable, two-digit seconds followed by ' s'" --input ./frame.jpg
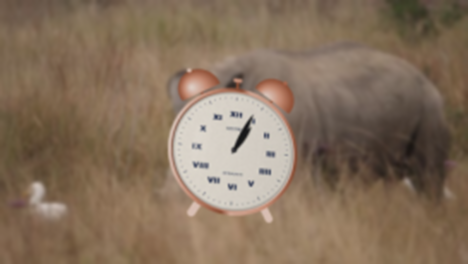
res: 1 h 04 min
